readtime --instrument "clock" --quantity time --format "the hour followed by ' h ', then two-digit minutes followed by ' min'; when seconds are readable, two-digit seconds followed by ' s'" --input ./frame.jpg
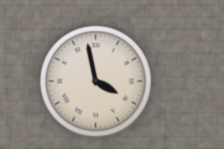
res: 3 h 58 min
